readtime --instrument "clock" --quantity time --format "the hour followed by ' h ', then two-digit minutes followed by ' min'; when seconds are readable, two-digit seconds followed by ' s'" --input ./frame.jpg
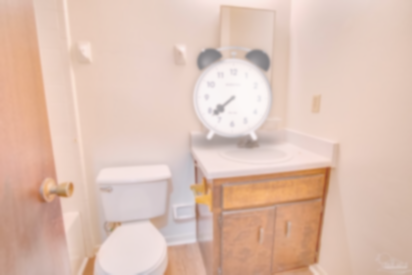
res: 7 h 38 min
